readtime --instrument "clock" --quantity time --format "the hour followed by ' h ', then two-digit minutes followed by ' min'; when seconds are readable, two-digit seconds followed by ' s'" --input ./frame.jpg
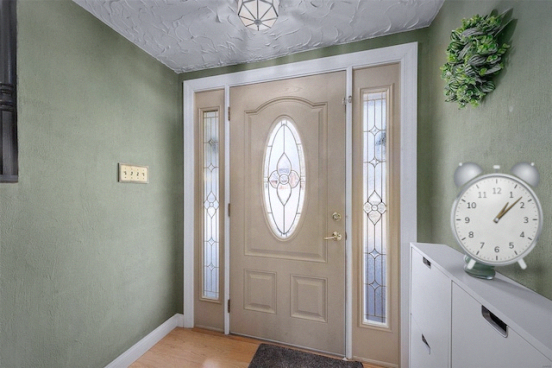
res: 1 h 08 min
